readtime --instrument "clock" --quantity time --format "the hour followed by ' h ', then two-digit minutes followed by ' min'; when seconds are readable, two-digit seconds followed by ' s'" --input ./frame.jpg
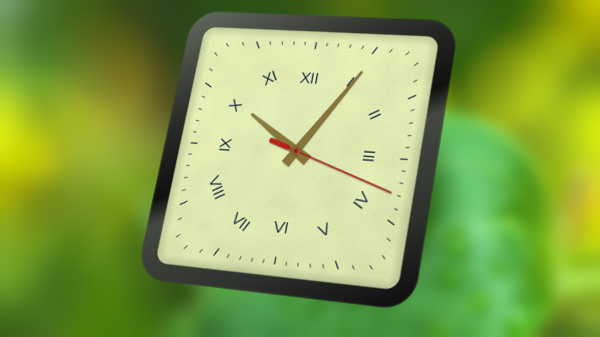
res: 10 h 05 min 18 s
